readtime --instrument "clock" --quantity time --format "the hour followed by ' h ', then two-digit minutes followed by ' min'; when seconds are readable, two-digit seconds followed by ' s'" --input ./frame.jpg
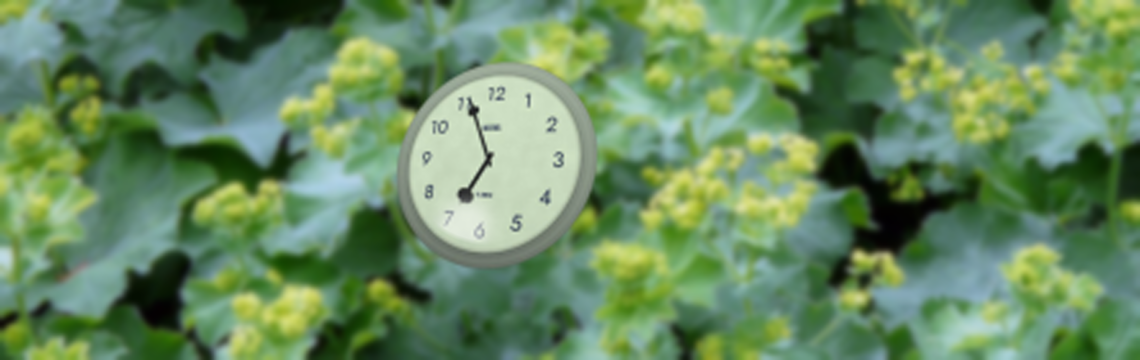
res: 6 h 56 min
